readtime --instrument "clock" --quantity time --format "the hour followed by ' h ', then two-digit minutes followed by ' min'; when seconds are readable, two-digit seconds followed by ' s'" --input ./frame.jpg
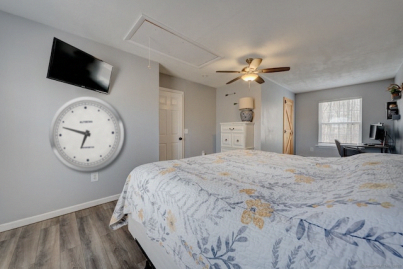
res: 6 h 48 min
